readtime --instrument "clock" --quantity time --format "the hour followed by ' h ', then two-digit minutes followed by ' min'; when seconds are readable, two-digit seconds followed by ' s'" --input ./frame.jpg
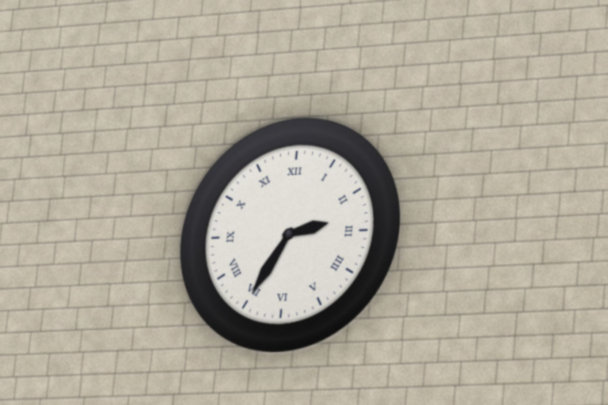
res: 2 h 35 min
